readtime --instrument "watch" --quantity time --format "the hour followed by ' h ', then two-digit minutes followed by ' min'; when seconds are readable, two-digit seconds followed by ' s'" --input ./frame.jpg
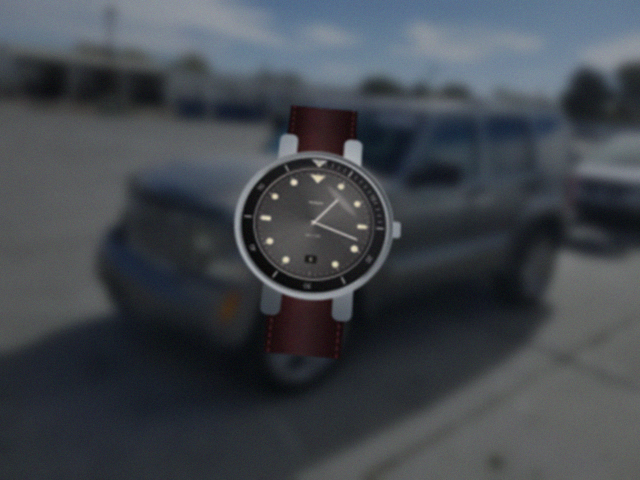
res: 1 h 18 min
